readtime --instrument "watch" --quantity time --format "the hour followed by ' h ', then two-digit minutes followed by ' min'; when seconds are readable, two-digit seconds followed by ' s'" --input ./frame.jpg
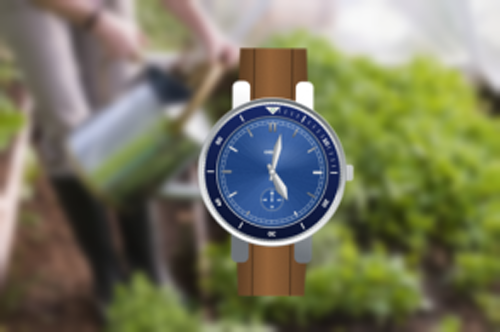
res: 5 h 02 min
